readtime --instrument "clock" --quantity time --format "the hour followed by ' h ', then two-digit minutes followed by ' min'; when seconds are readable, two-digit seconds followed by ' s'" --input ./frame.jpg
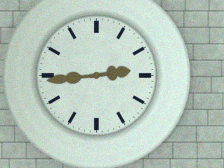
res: 2 h 44 min
